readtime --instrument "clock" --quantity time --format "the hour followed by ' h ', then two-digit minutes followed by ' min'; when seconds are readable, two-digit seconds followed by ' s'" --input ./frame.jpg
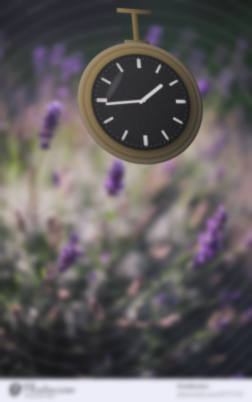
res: 1 h 44 min
